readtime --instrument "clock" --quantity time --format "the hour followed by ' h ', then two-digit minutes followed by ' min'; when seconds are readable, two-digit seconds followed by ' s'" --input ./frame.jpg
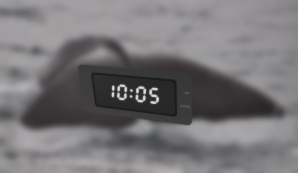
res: 10 h 05 min
